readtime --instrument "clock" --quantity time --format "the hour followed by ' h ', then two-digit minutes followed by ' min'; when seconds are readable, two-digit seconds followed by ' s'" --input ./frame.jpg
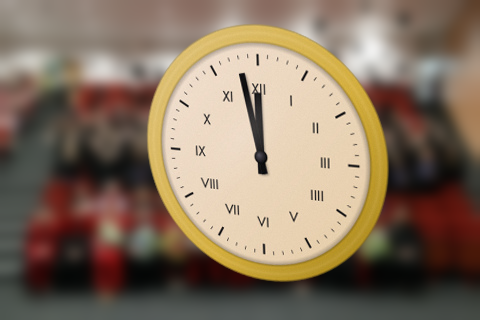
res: 11 h 58 min
